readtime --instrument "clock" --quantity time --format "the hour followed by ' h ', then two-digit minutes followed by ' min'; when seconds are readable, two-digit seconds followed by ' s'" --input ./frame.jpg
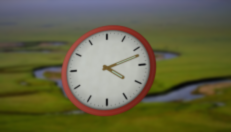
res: 4 h 12 min
